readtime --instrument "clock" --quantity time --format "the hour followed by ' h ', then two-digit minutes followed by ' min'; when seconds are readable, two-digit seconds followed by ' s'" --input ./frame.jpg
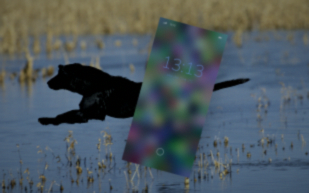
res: 13 h 13 min
